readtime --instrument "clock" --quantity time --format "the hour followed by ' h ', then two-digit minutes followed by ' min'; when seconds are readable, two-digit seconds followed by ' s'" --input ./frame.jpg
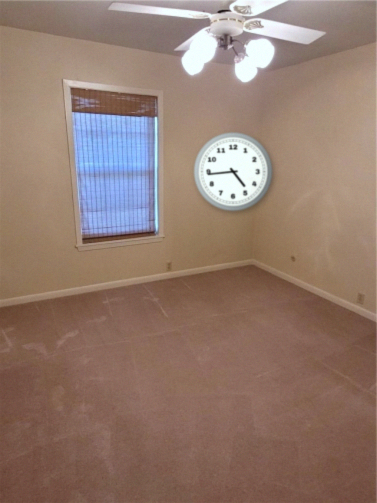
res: 4 h 44 min
